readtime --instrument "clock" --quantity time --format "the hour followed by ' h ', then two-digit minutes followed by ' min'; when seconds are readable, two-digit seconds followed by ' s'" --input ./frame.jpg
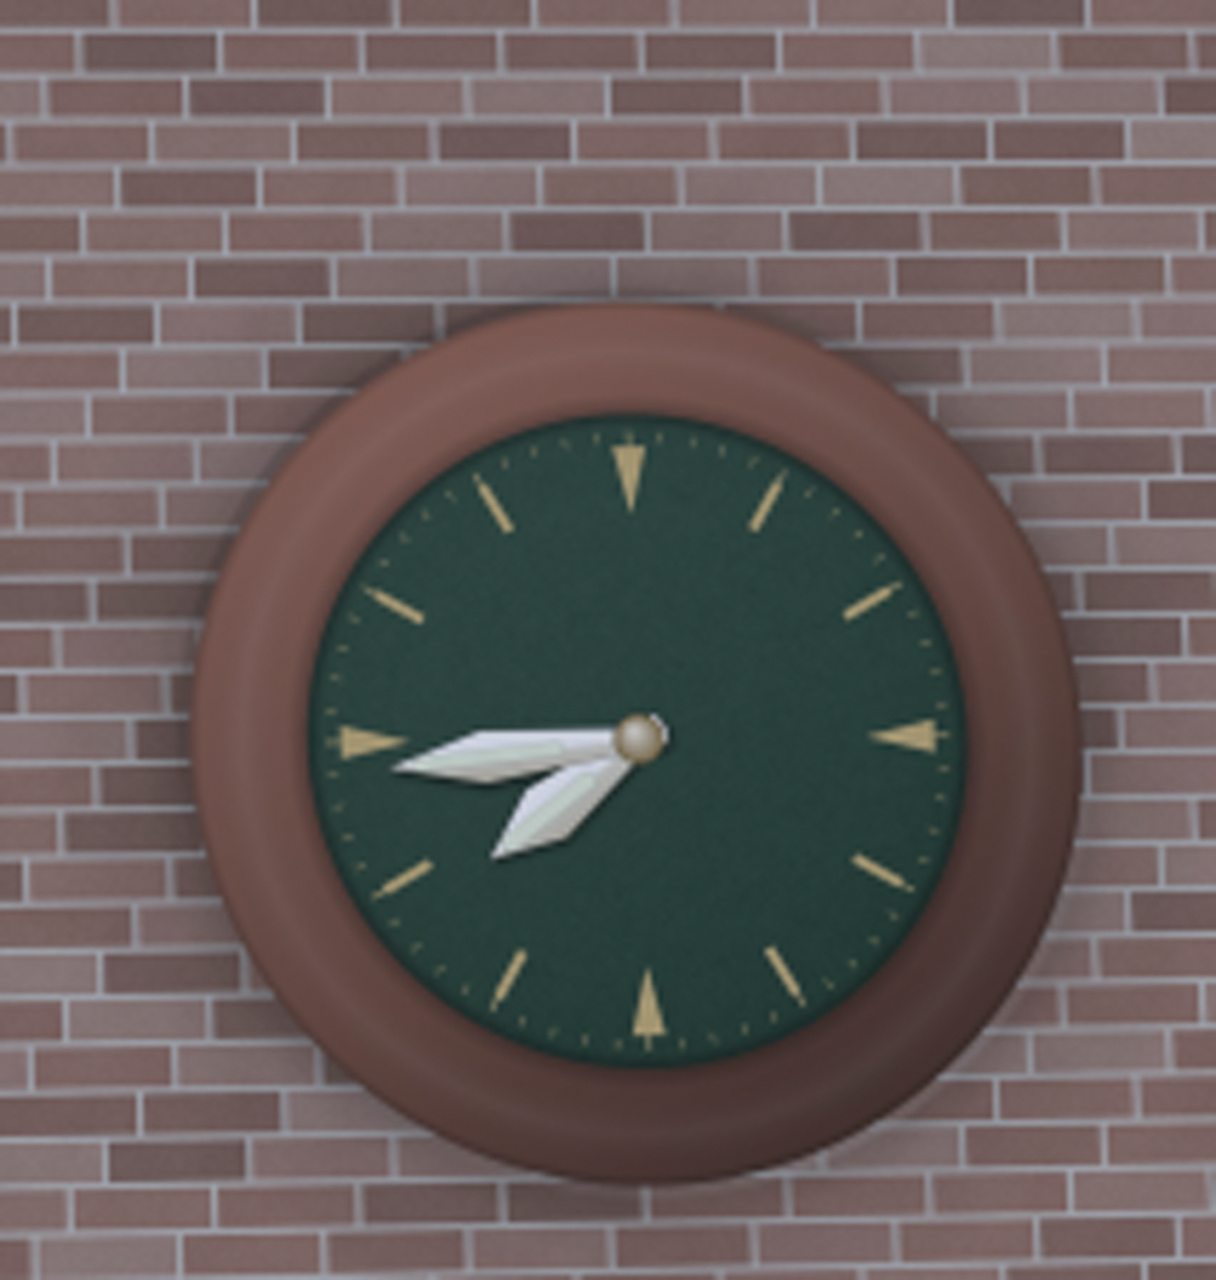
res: 7 h 44 min
